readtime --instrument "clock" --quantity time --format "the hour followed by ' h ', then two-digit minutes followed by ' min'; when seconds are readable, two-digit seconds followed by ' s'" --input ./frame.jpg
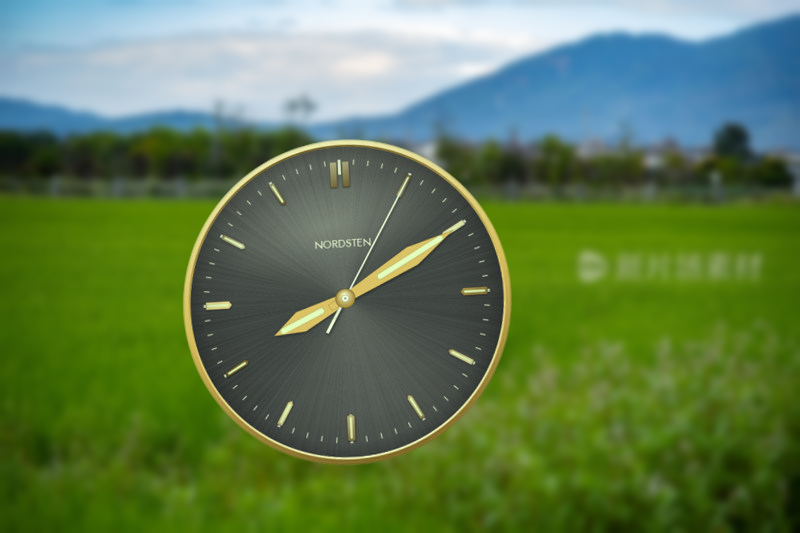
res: 8 h 10 min 05 s
